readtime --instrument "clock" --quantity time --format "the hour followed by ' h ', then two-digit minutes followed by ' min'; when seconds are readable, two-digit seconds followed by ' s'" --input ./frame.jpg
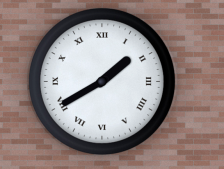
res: 1 h 40 min
